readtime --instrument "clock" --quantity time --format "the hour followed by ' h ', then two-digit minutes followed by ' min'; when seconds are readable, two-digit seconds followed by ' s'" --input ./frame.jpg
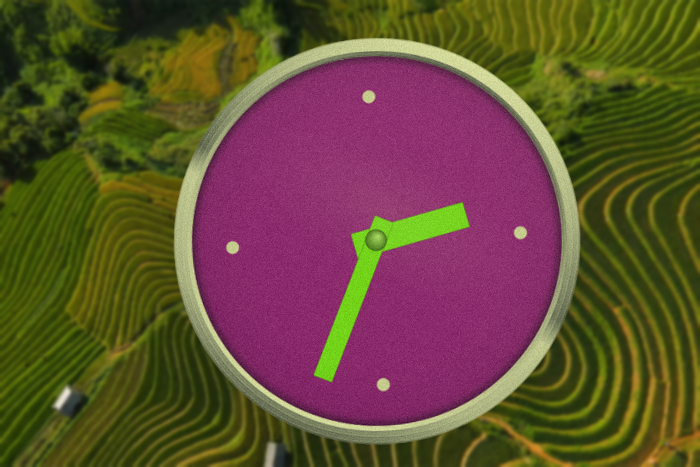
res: 2 h 34 min
